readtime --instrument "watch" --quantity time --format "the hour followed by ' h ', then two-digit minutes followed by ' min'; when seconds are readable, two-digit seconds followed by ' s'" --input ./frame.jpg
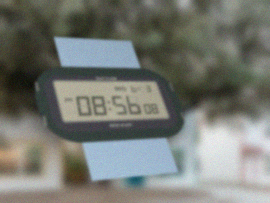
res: 8 h 56 min
